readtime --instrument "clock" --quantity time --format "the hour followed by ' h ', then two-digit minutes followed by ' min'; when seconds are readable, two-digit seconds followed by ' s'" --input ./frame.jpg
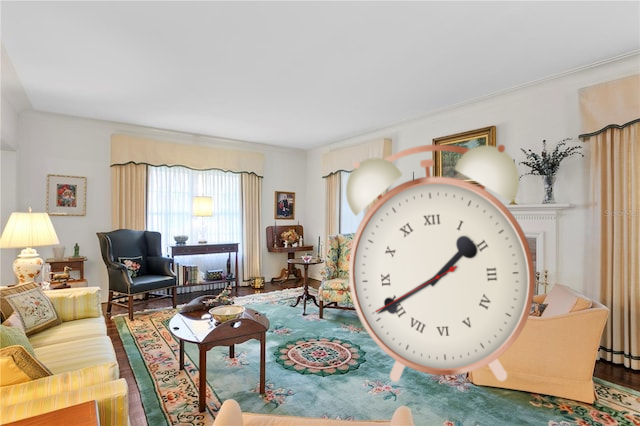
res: 1 h 40 min 41 s
